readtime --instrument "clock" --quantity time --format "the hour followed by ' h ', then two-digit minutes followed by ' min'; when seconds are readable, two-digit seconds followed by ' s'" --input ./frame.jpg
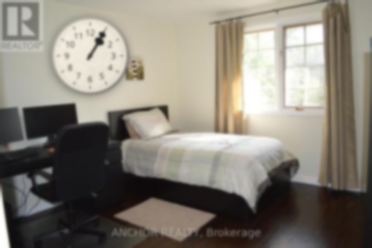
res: 1 h 05 min
